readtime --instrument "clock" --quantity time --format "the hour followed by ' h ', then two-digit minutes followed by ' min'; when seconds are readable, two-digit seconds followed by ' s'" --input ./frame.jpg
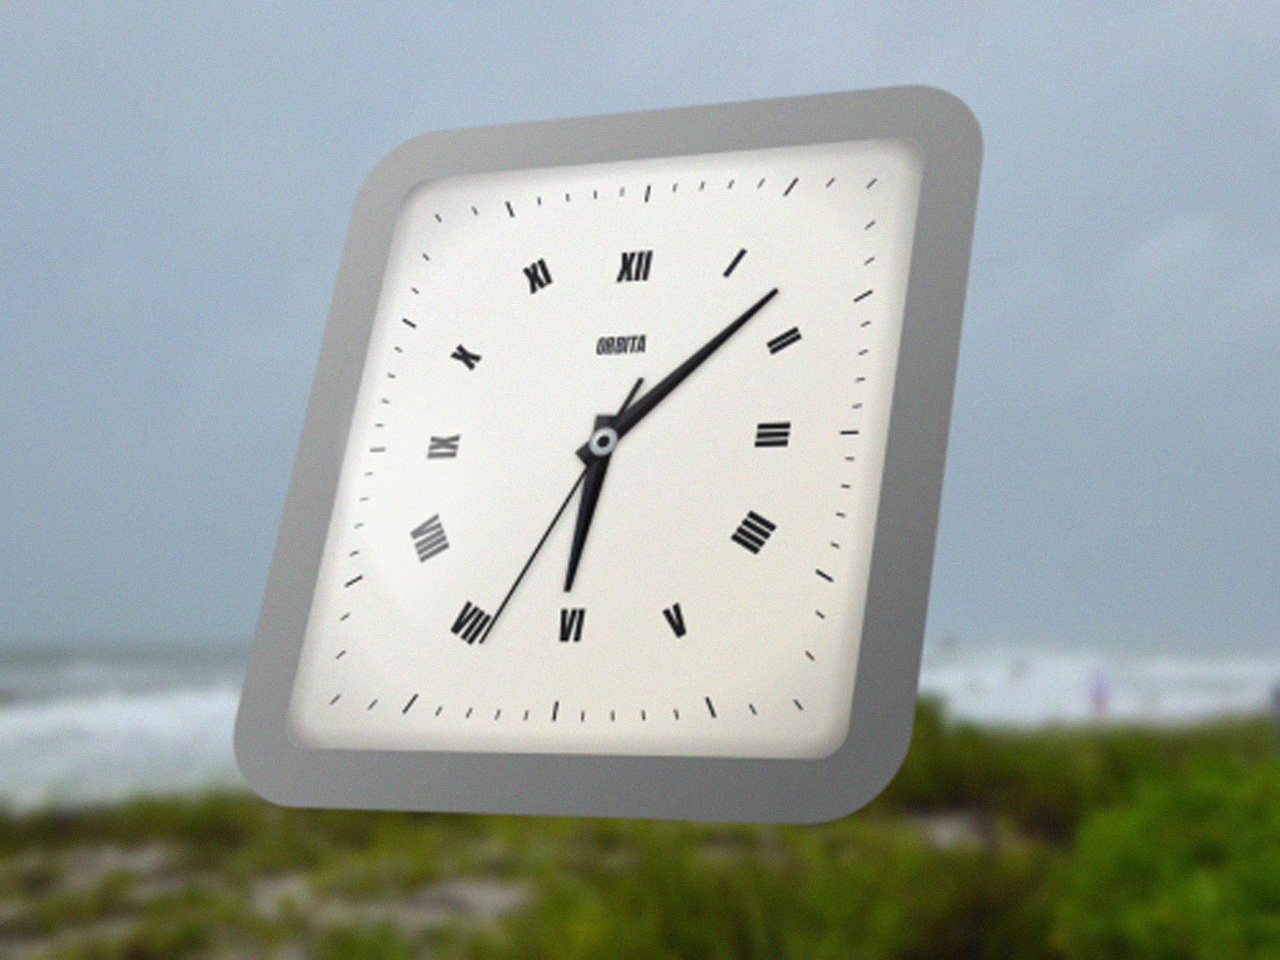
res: 6 h 07 min 34 s
